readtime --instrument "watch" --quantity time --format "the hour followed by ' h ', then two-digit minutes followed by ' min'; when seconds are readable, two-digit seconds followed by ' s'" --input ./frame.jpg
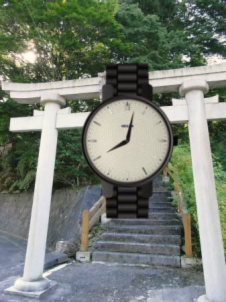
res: 8 h 02 min
